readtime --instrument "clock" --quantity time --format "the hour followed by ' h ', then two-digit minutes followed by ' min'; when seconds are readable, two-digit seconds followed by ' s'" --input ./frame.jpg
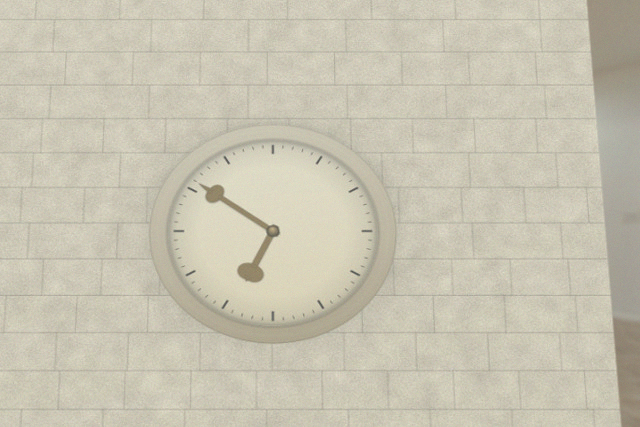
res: 6 h 51 min
